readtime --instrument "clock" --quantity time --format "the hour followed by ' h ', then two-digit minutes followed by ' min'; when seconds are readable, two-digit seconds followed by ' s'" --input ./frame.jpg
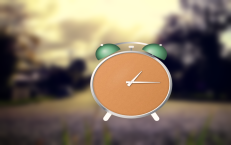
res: 1 h 15 min
